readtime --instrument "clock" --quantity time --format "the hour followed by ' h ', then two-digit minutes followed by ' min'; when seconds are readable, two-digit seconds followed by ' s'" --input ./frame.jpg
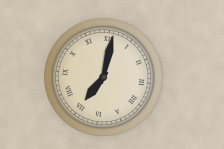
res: 7 h 01 min
